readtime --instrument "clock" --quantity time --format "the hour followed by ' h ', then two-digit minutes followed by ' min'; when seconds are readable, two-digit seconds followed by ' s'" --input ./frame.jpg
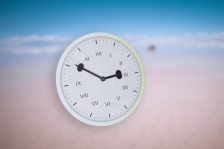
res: 2 h 51 min
